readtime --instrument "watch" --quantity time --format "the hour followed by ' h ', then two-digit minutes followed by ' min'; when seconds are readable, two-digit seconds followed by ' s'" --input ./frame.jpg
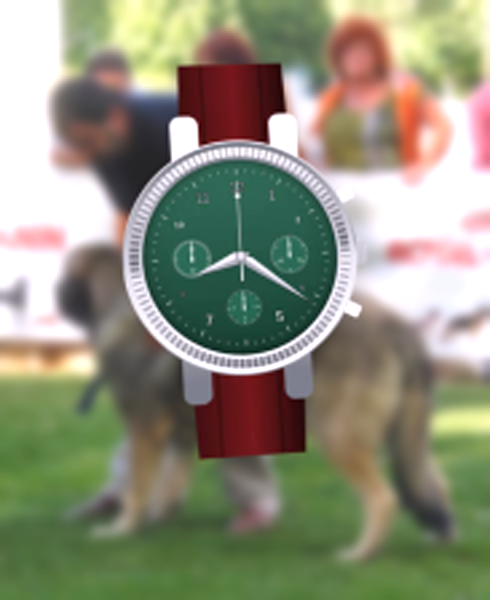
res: 8 h 21 min
